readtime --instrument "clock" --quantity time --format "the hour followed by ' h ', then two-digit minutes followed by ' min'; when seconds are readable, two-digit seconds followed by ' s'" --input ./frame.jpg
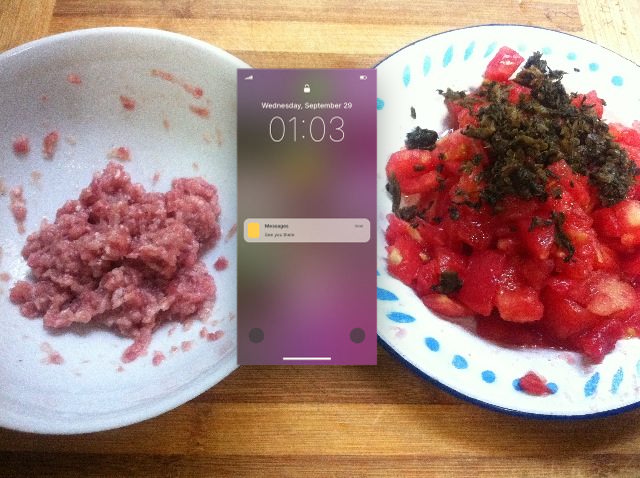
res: 1 h 03 min
